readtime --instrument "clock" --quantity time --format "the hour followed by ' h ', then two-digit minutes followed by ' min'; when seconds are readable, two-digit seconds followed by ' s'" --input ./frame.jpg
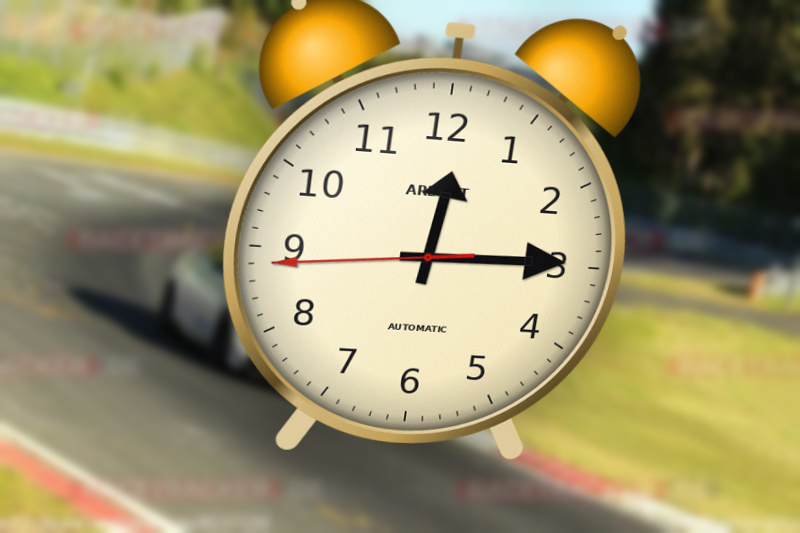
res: 12 h 14 min 44 s
